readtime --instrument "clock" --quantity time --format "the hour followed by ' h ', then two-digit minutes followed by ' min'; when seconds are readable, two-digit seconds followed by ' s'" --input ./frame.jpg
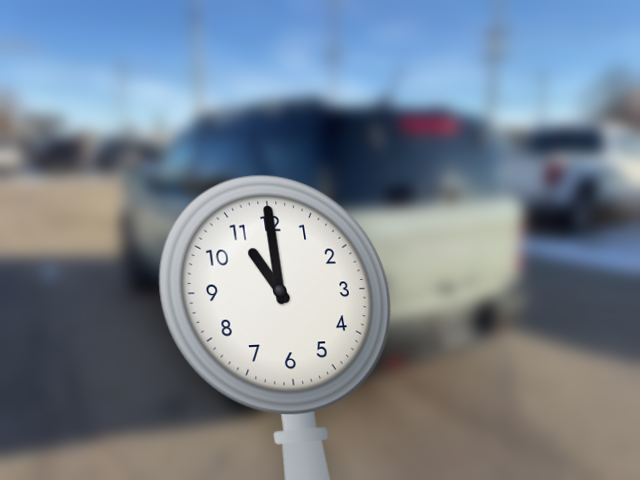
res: 11 h 00 min
